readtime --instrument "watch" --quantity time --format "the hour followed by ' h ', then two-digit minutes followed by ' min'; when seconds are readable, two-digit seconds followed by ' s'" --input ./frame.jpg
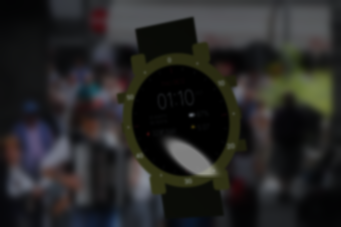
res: 1 h 10 min
